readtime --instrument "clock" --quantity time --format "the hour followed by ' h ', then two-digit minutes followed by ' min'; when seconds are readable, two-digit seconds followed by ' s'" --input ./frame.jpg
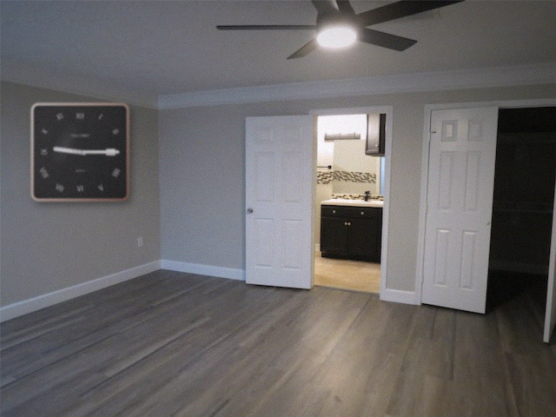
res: 9 h 15 min
